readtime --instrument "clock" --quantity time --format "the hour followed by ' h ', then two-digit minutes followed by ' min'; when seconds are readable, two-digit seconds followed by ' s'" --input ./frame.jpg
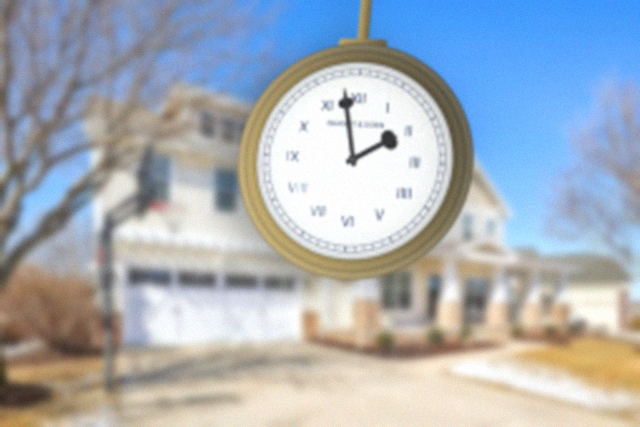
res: 1 h 58 min
